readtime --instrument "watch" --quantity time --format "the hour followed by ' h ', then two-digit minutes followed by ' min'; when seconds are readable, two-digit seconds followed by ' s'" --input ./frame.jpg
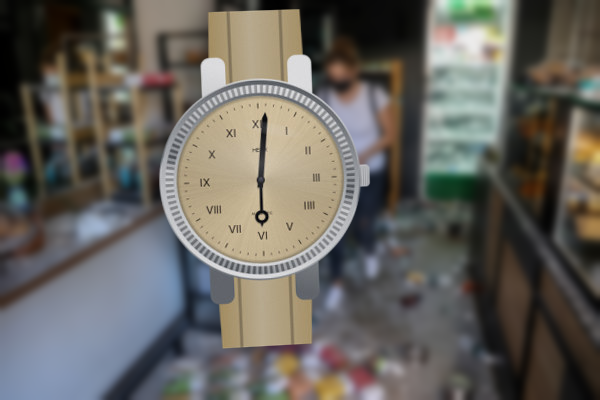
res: 6 h 01 min
